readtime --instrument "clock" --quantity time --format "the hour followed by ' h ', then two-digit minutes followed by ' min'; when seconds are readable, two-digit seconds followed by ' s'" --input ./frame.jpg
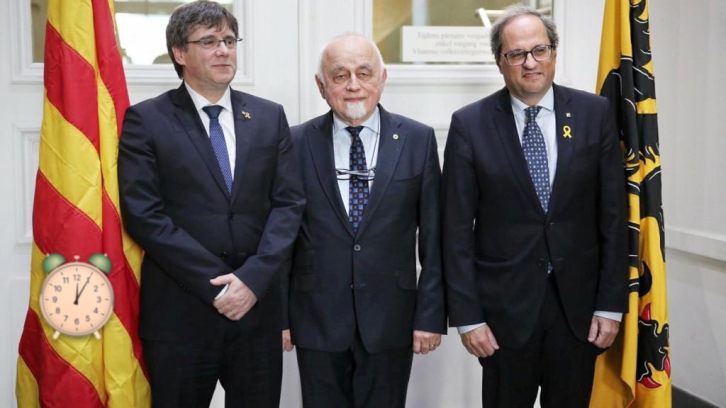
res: 12 h 05 min
